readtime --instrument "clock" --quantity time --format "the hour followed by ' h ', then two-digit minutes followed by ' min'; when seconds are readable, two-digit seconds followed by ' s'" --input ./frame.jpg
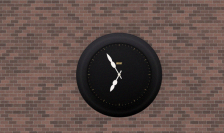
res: 6 h 55 min
